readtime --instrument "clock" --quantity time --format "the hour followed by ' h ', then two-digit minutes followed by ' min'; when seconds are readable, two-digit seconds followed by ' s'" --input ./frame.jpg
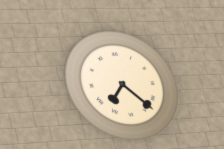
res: 7 h 23 min
